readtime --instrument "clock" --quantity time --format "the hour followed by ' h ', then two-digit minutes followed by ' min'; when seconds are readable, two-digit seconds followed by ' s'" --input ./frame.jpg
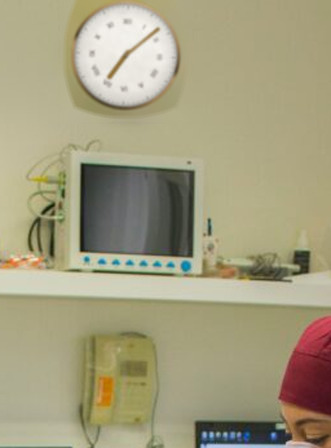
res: 7 h 08 min
